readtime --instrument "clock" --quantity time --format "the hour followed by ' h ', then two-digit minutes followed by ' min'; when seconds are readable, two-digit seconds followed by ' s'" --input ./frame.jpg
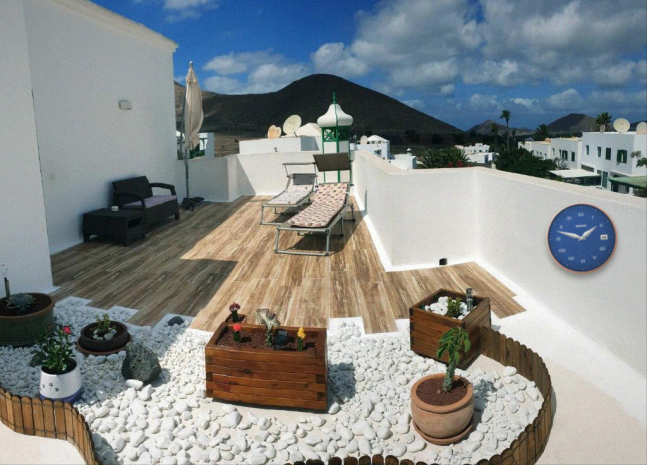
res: 1 h 48 min
